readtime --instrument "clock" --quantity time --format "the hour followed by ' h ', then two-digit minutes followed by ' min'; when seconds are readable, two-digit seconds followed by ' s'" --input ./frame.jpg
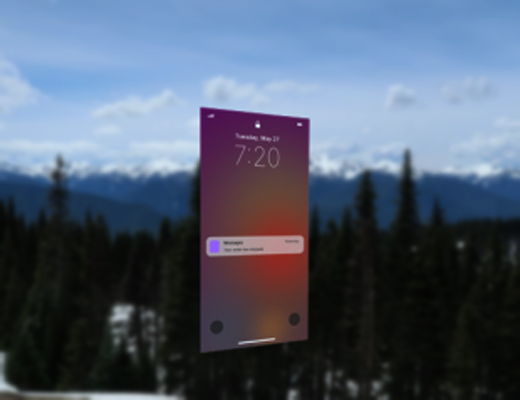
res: 7 h 20 min
